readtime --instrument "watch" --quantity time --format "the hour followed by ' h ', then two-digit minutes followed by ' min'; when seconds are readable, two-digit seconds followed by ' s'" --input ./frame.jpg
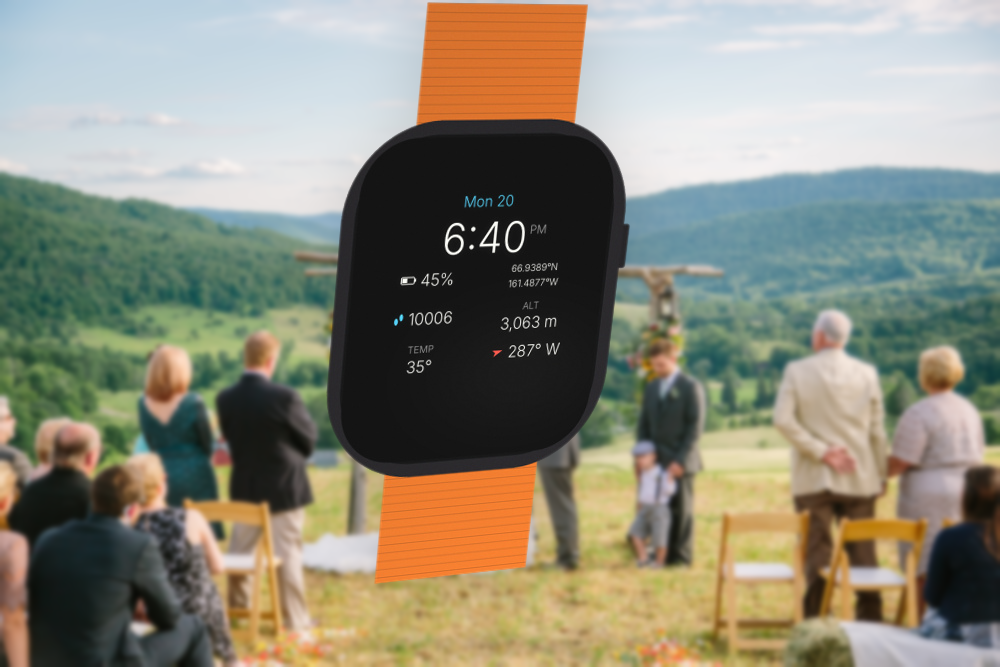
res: 6 h 40 min
